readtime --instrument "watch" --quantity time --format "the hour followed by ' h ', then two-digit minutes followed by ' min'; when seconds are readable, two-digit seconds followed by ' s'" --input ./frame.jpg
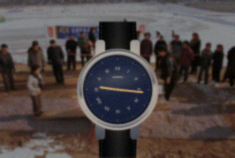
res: 9 h 16 min
